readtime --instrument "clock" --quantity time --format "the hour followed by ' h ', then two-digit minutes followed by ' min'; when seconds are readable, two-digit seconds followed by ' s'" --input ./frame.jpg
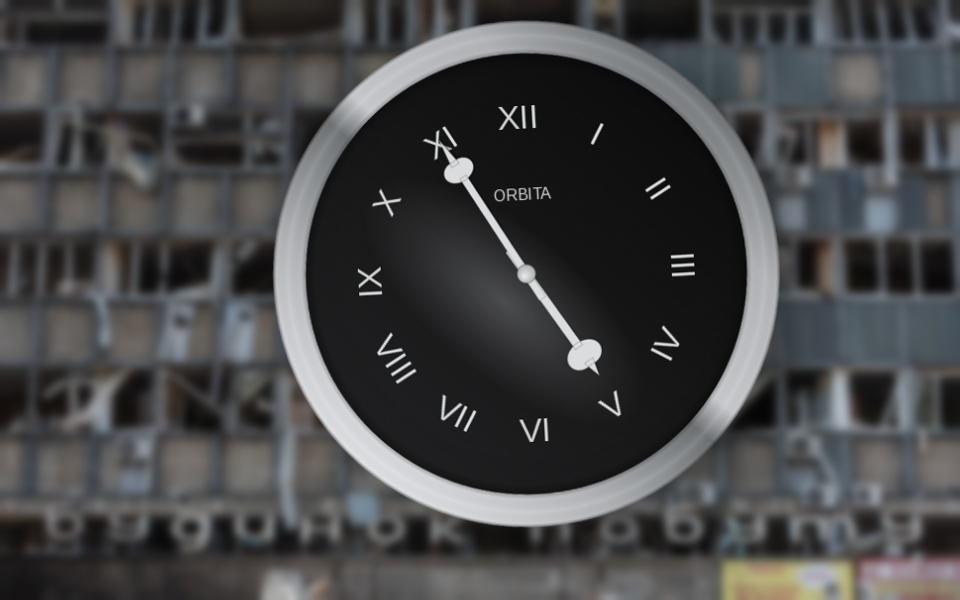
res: 4 h 55 min
